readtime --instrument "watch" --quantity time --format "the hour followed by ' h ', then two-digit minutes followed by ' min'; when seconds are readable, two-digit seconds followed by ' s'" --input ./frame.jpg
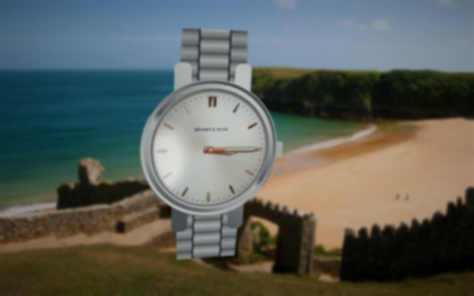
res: 3 h 15 min
